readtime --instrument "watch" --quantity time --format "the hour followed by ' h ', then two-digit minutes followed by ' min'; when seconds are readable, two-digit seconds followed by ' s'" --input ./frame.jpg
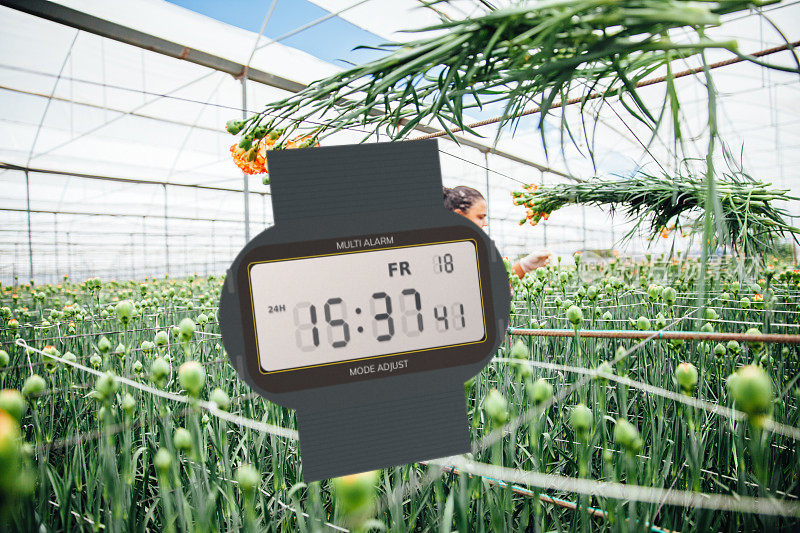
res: 15 h 37 min 41 s
